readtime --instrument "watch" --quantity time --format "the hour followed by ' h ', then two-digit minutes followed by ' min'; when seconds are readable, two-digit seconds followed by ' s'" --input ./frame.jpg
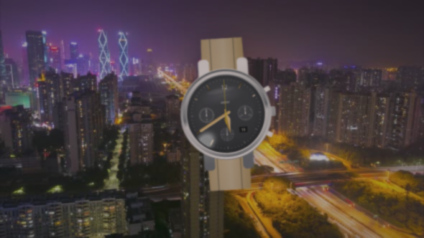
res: 5 h 40 min
